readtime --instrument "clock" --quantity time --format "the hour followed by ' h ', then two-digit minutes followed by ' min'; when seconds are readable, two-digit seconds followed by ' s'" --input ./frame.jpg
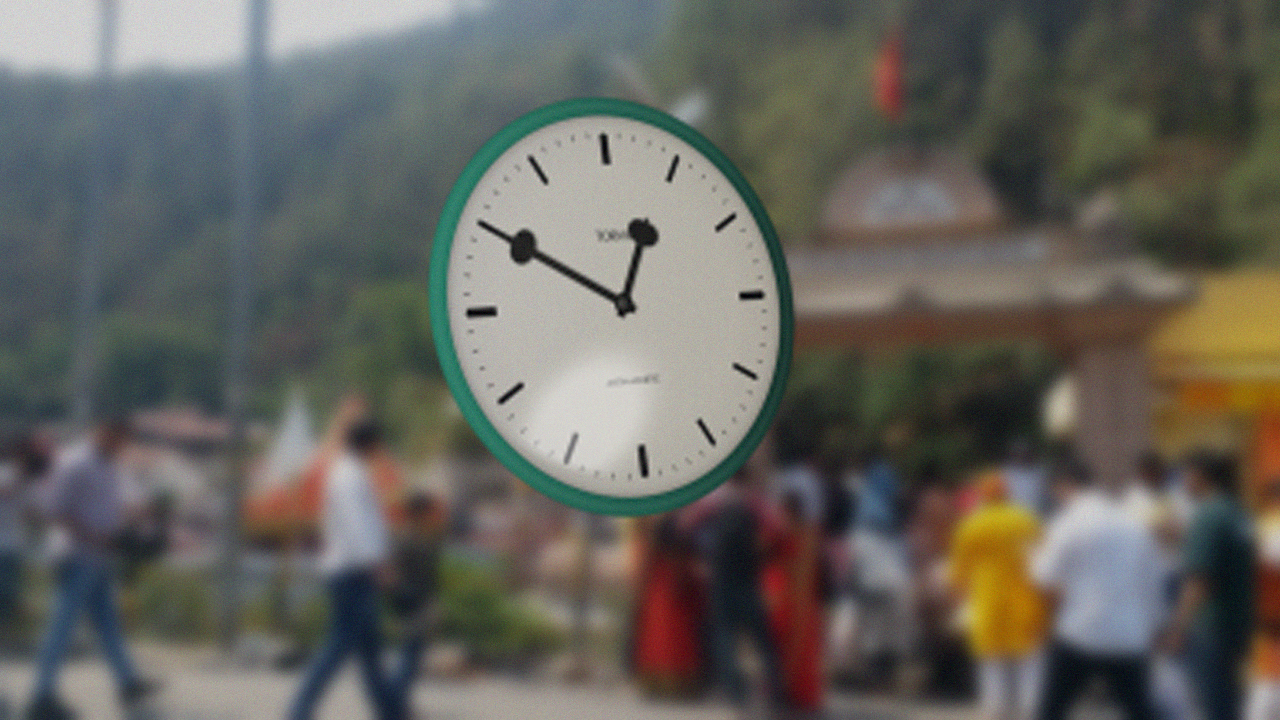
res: 12 h 50 min
